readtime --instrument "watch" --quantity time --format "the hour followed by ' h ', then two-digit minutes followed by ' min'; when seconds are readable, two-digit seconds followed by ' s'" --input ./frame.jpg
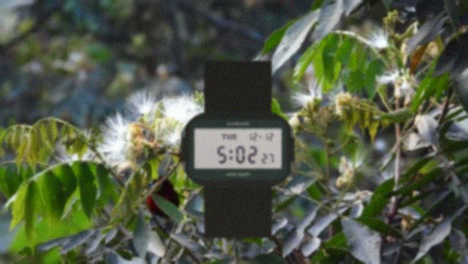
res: 5 h 02 min
